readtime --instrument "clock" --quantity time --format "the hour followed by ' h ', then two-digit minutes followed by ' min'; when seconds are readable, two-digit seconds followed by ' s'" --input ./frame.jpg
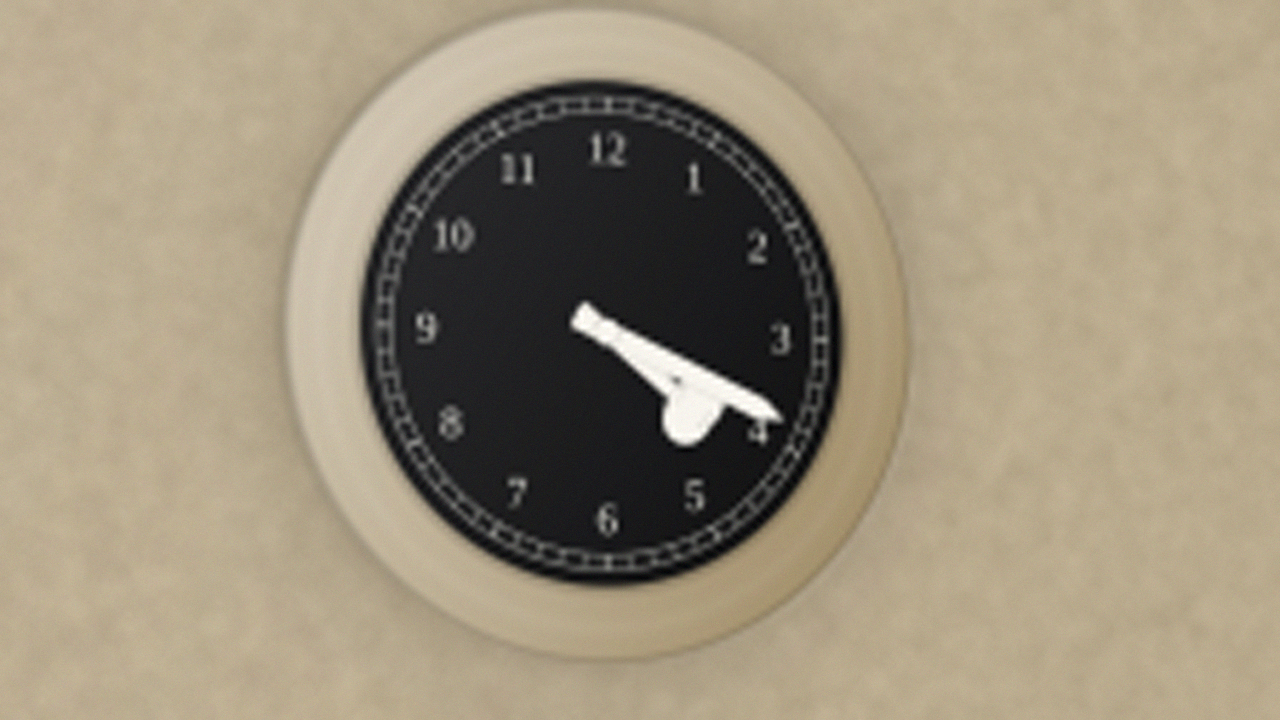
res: 4 h 19 min
